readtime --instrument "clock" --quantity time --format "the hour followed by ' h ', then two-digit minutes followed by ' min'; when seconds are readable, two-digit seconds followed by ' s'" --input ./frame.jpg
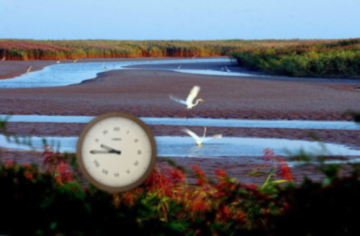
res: 9 h 45 min
